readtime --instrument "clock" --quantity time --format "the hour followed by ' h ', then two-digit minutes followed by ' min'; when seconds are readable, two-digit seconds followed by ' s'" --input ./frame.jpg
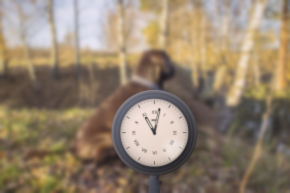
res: 11 h 02 min
